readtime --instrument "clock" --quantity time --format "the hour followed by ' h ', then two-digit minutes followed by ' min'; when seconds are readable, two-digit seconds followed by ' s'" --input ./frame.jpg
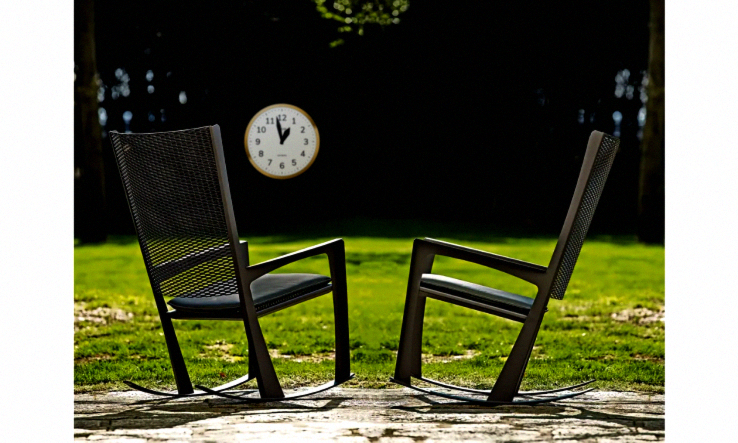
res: 12 h 58 min
